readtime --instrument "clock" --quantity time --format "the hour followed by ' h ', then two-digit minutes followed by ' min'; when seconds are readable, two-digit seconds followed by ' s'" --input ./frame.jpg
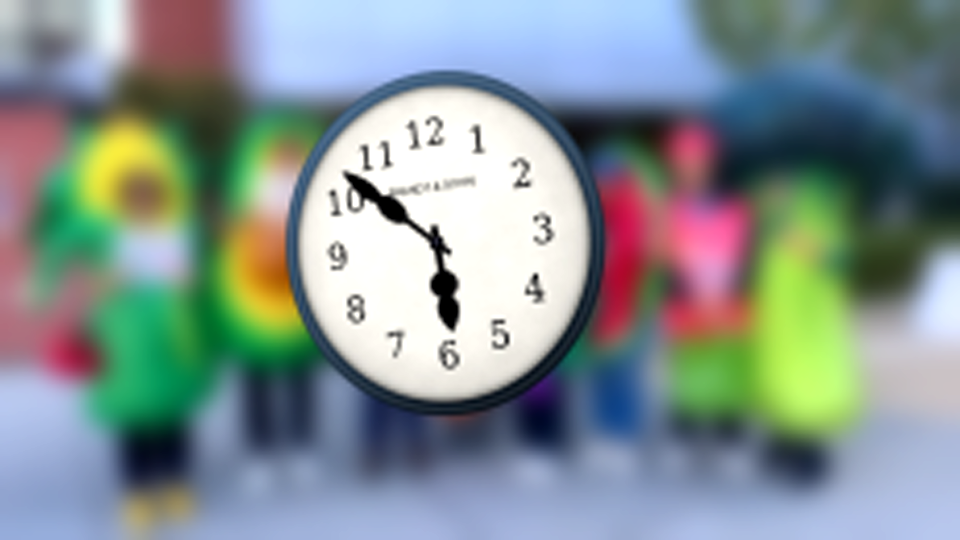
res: 5 h 52 min
